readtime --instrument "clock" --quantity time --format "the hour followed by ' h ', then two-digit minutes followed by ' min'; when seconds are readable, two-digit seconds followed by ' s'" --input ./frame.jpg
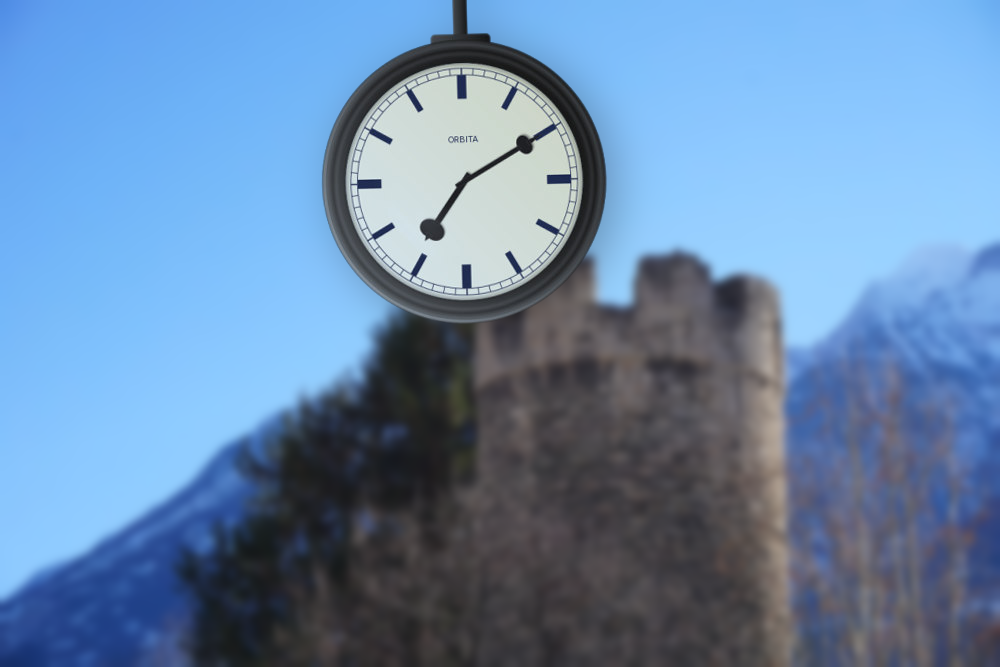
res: 7 h 10 min
